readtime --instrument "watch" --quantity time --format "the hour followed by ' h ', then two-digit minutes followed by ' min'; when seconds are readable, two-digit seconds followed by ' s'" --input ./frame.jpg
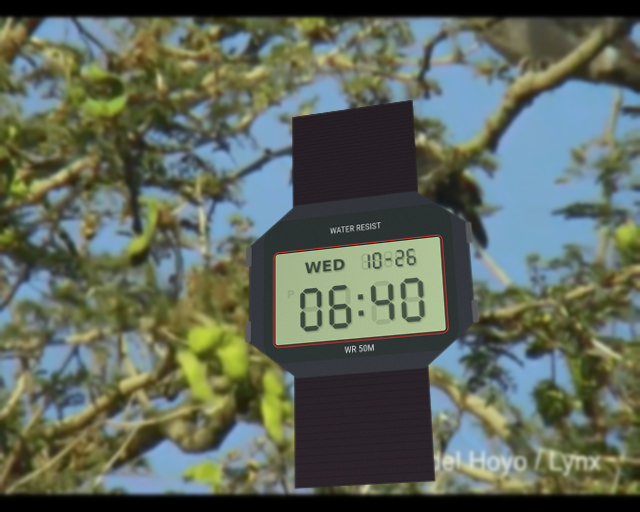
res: 6 h 40 min
